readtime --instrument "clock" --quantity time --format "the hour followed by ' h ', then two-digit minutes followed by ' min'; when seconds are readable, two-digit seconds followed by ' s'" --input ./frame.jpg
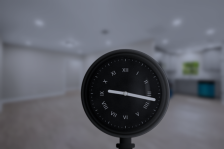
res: 9 h 17 min
